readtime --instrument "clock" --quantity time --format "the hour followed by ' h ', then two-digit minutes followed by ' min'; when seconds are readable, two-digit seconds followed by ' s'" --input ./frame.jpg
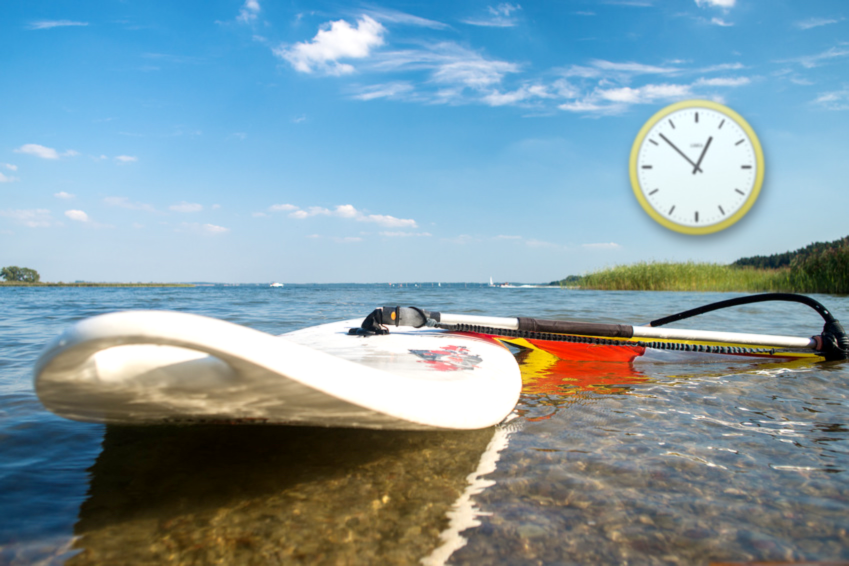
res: 12 h 52 min
